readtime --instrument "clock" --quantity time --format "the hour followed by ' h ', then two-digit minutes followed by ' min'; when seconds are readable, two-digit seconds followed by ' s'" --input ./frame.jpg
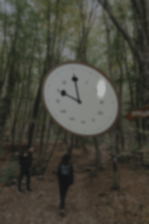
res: 10 h 00 min
